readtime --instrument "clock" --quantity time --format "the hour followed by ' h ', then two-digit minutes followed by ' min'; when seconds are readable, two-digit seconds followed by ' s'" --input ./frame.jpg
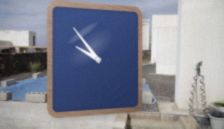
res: 9 h 53 min
